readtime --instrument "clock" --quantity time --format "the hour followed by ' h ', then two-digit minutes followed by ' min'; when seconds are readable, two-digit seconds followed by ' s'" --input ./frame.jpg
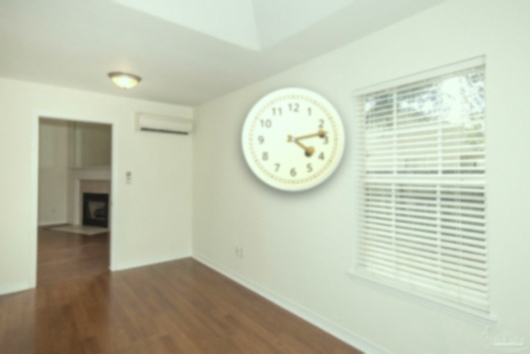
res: 4 h 13 min
